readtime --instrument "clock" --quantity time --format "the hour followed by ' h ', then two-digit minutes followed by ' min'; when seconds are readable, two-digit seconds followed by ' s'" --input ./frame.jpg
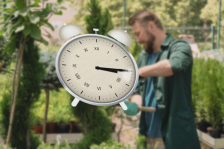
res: 3 h 15 min
